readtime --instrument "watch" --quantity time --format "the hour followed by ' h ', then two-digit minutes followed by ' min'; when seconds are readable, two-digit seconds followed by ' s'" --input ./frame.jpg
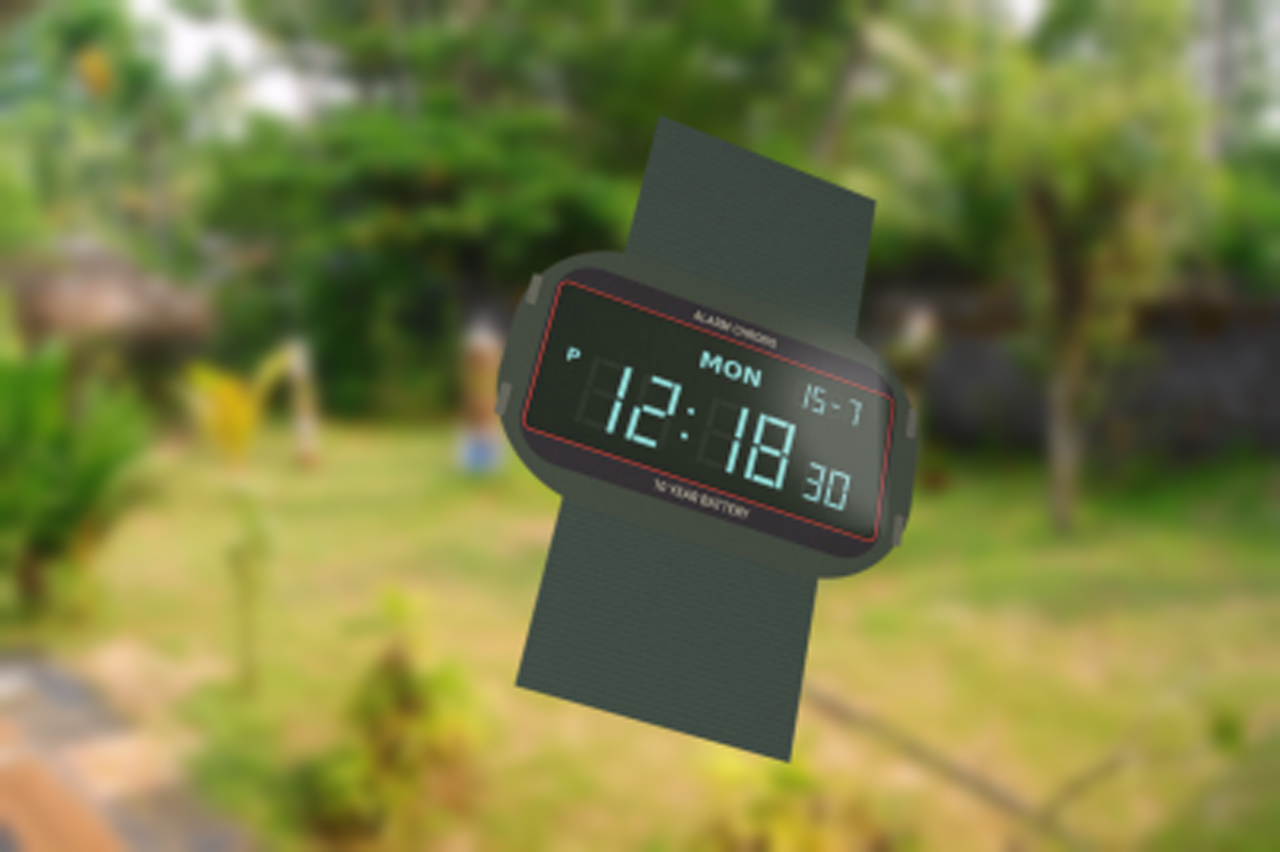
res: 12 h 18 min 30 s
